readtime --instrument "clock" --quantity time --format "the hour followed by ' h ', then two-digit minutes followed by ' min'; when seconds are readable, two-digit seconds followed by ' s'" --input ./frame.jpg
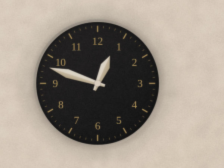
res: 12 h 48 min
